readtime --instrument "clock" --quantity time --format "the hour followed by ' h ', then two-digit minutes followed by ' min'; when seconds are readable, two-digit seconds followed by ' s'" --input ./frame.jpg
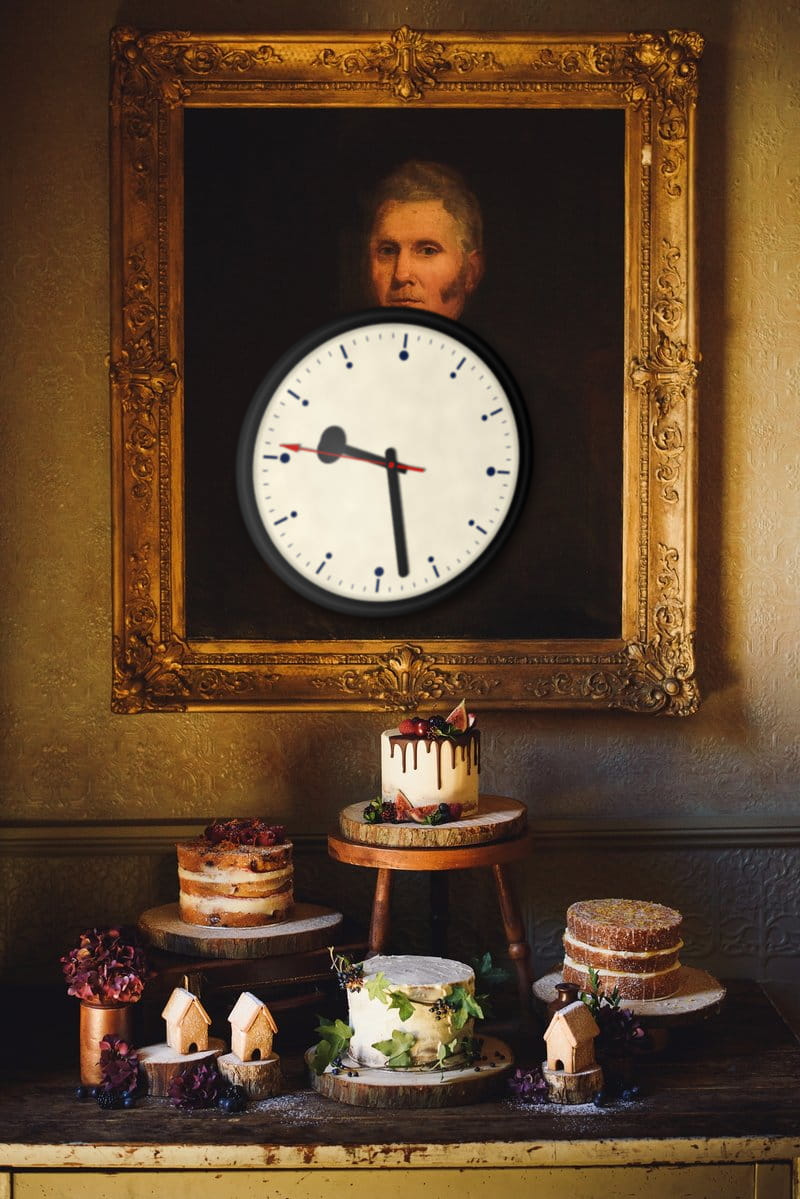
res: 9 h 27 min 46 s
